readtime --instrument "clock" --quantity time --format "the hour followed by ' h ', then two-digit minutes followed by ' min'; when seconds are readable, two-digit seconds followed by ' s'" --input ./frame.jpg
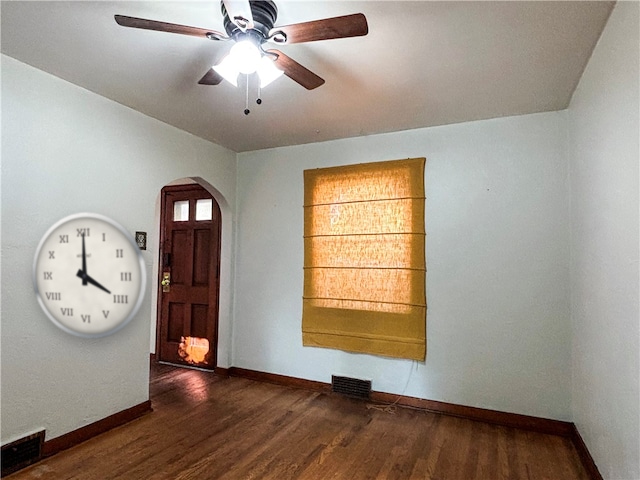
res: 4 h 00 min
